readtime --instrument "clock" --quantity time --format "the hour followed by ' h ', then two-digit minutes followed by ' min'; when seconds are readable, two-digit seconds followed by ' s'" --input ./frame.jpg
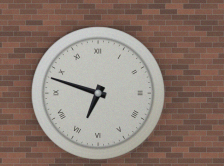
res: 6 h 48 min
